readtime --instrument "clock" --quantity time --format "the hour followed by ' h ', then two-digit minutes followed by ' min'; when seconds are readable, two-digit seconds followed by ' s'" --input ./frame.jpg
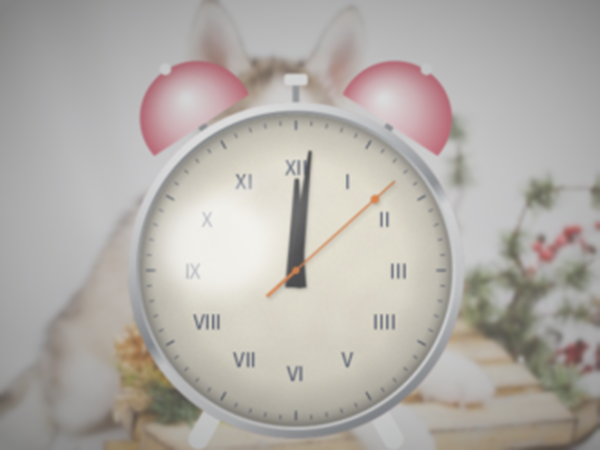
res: 12 h 01 min 08 s
